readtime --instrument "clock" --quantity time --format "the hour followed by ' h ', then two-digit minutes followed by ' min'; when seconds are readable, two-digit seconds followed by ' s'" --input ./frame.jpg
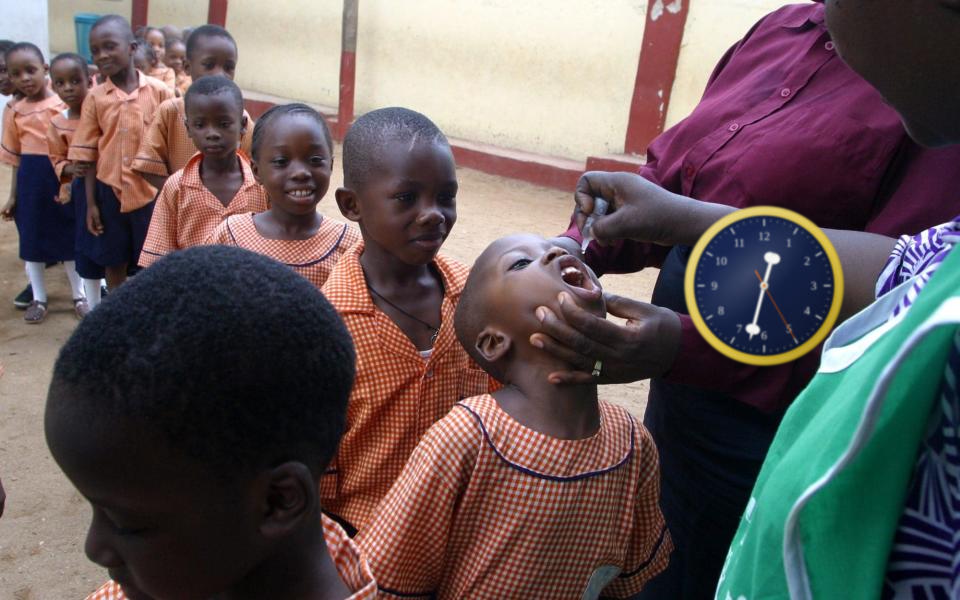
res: 12 h 32 min 25 s
